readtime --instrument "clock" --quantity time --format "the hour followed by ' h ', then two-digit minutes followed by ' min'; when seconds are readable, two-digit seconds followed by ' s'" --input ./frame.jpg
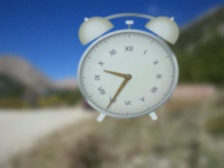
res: 9 h 35 min
